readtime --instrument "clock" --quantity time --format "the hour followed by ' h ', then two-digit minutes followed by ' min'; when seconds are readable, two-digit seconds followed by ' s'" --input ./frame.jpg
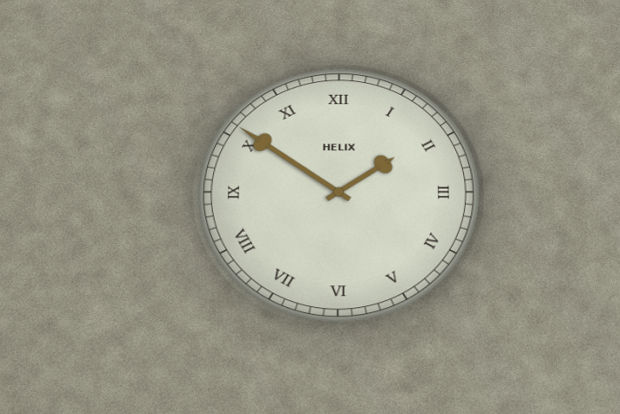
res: 1 h 51 min
